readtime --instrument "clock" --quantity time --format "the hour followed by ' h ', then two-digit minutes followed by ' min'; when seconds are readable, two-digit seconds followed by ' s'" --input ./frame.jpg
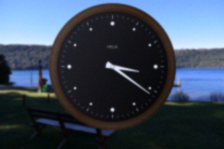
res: 3 h 21 min
